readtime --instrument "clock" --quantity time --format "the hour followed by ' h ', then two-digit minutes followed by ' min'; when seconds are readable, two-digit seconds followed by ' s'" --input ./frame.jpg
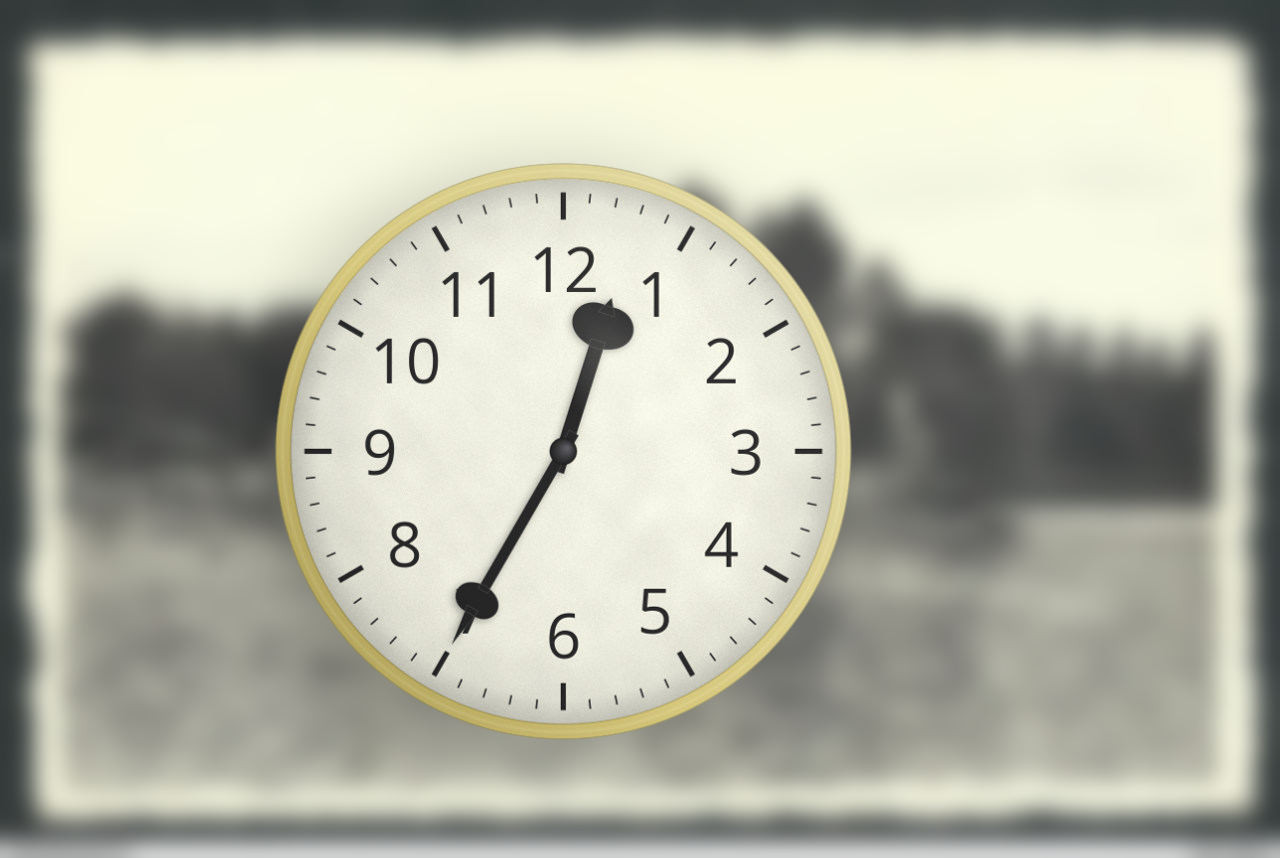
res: 12 h 35 min
